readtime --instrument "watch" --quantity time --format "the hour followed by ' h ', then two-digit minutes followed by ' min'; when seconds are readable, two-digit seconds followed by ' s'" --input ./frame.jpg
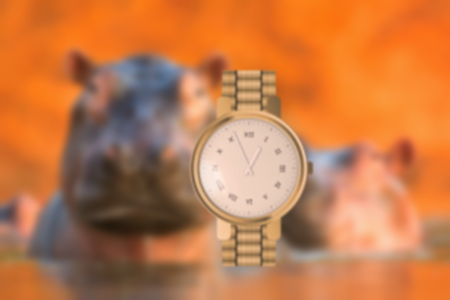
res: 12 h 56 min
